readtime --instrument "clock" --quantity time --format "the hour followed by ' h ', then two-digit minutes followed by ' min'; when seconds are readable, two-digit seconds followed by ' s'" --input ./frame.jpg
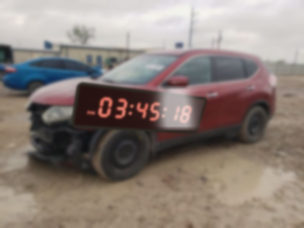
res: 3 h 45 min 18 s
